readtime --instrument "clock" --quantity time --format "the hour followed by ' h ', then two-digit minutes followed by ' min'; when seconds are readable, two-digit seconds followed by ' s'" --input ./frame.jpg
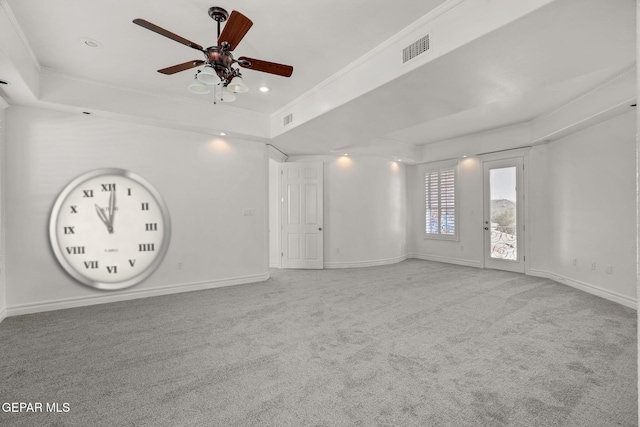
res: 11 h 01 min
